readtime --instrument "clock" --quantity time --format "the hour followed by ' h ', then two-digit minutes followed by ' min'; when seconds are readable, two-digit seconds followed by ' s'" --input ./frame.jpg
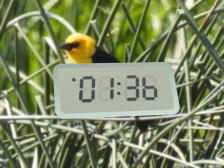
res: 1 h 36 min
